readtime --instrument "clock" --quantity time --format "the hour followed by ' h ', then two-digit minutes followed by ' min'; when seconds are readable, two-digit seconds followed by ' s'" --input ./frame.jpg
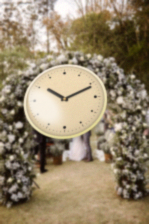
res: 10 h 11 min
